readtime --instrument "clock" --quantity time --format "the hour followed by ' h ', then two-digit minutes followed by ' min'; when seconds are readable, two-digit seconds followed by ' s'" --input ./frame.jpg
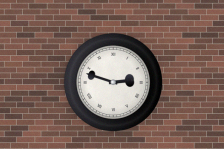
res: 2 h 48 min
